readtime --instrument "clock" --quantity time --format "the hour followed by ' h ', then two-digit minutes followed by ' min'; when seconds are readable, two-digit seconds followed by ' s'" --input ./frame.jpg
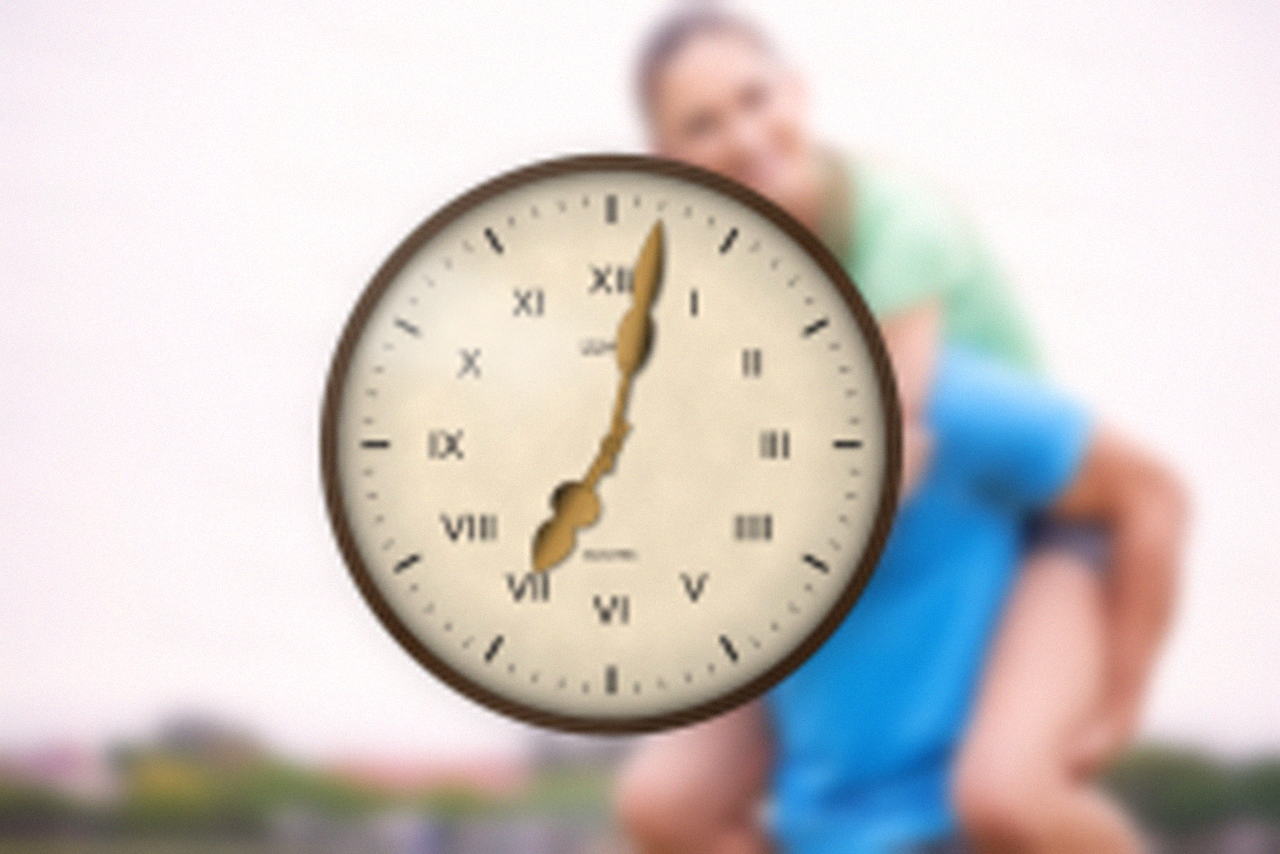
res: 7 h 02 min
